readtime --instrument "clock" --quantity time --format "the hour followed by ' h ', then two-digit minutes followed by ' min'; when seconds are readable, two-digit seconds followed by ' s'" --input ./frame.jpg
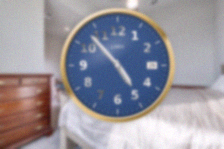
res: 4 h 53 min
